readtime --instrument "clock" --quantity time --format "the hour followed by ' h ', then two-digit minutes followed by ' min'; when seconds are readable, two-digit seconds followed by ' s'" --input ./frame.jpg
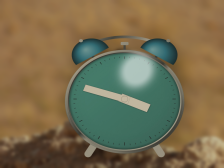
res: 3 h 48 min
